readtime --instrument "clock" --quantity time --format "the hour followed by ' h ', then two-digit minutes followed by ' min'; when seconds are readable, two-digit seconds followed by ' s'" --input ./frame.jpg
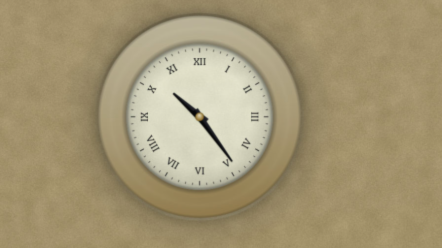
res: 10 h 24 min
